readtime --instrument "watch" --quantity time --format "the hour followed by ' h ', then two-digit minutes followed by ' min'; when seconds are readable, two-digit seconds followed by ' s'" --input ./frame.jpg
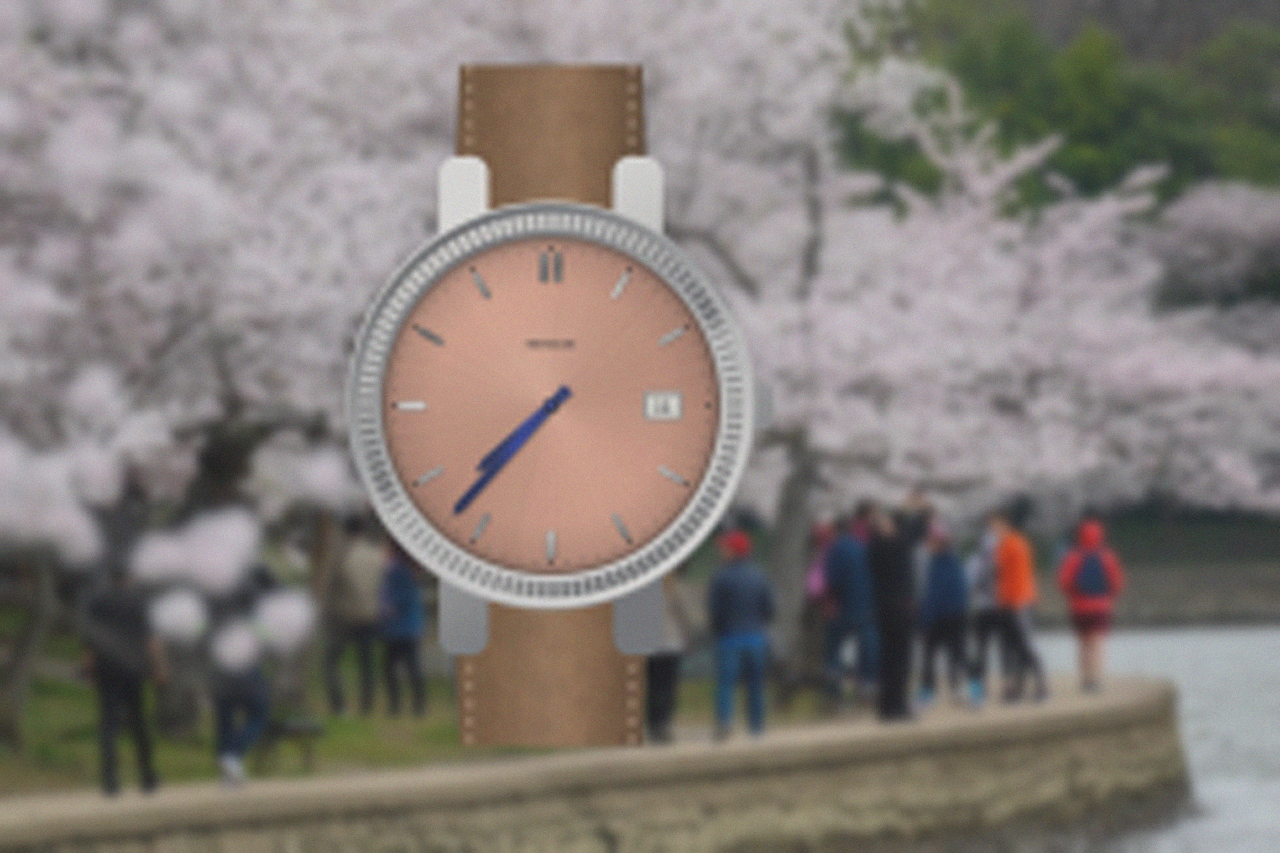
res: 7 h 37 min
